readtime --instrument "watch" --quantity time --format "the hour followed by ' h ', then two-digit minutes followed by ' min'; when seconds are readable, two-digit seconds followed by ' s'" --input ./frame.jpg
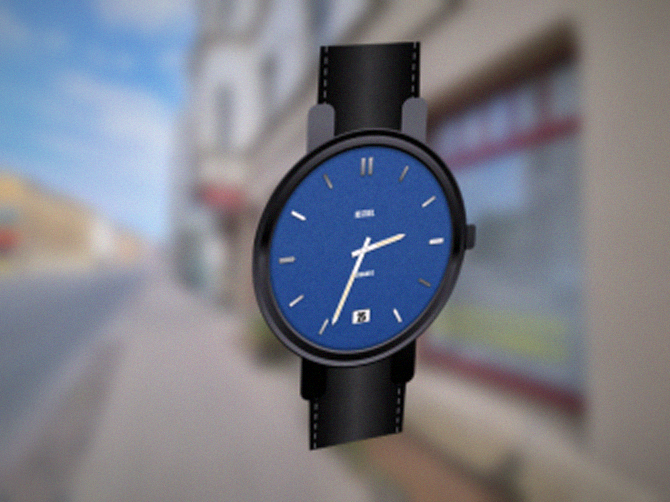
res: 2 h 34 min
